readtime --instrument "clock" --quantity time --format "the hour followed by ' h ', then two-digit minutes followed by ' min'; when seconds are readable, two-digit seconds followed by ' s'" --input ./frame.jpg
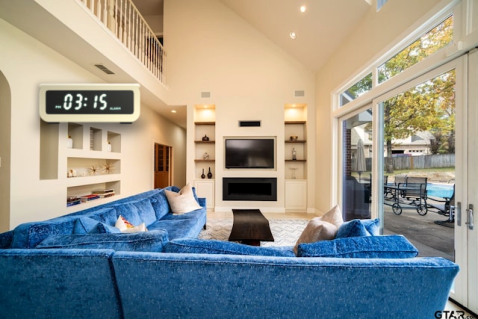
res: 3 h 15 min
